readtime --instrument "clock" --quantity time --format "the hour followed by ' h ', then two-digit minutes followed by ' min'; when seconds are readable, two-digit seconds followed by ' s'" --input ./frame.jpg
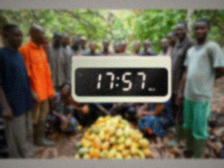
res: 17 h 57 min
